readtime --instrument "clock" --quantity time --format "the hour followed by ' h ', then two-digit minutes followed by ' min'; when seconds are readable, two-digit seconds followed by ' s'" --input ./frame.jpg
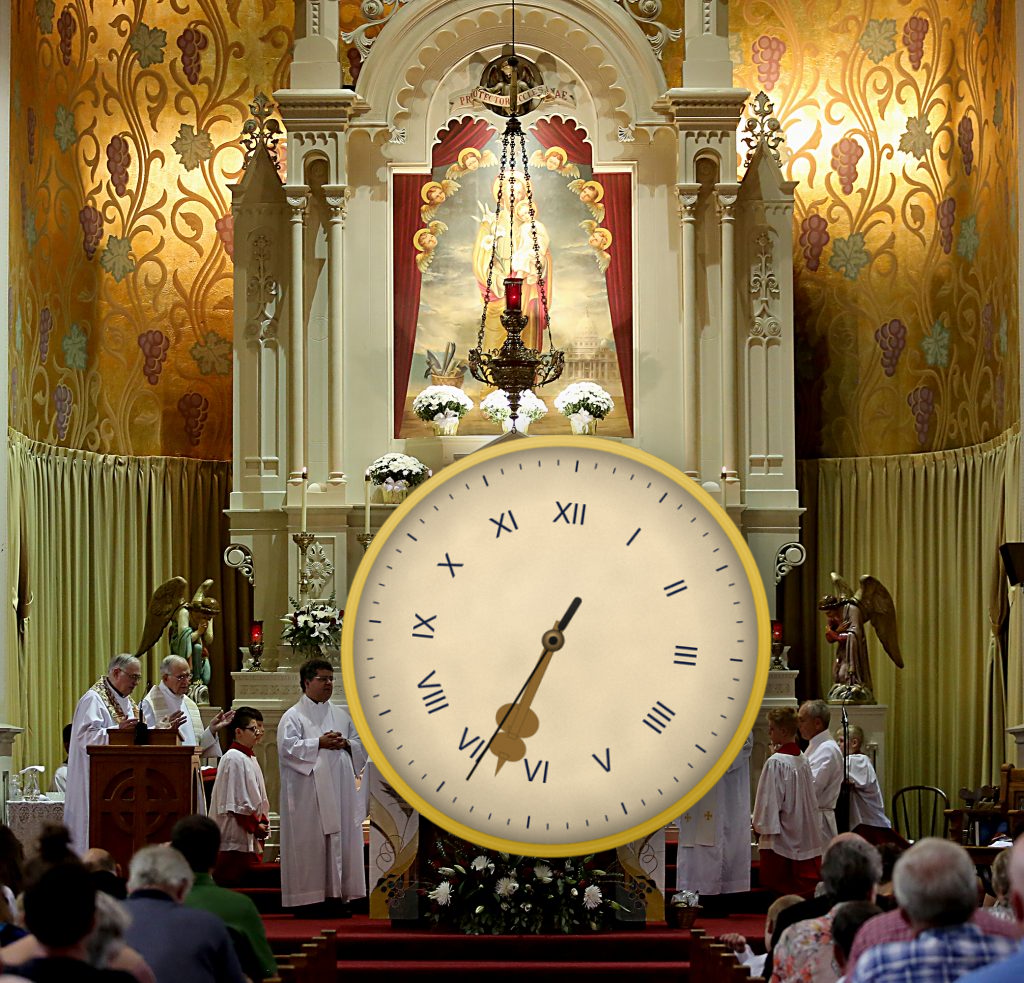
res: 6 h 32 min 34 s
